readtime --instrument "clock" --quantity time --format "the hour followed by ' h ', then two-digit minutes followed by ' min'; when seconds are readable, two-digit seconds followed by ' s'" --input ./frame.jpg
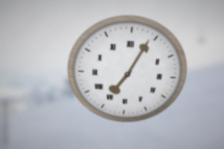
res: 7 h 04 min
